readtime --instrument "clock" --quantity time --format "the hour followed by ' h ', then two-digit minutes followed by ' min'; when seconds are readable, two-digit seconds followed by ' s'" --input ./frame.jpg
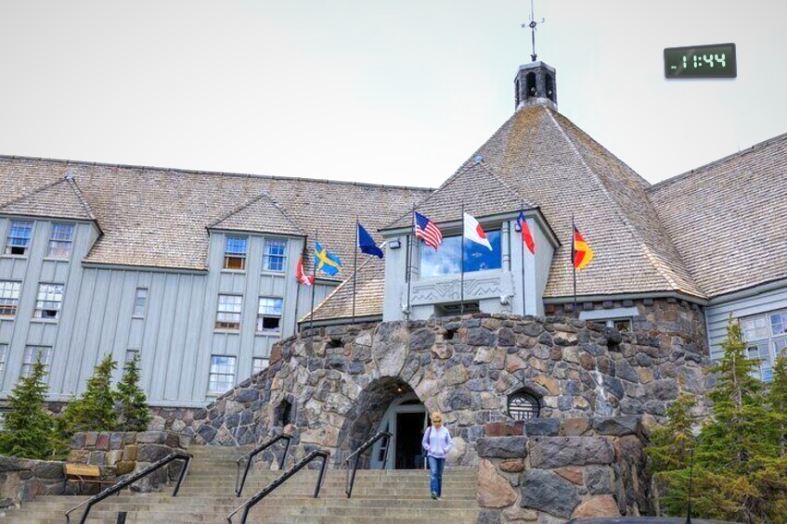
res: 11 h 44 min
